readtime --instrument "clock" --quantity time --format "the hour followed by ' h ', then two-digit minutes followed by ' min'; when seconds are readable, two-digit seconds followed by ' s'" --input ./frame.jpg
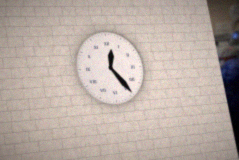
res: 12 h 24 min
